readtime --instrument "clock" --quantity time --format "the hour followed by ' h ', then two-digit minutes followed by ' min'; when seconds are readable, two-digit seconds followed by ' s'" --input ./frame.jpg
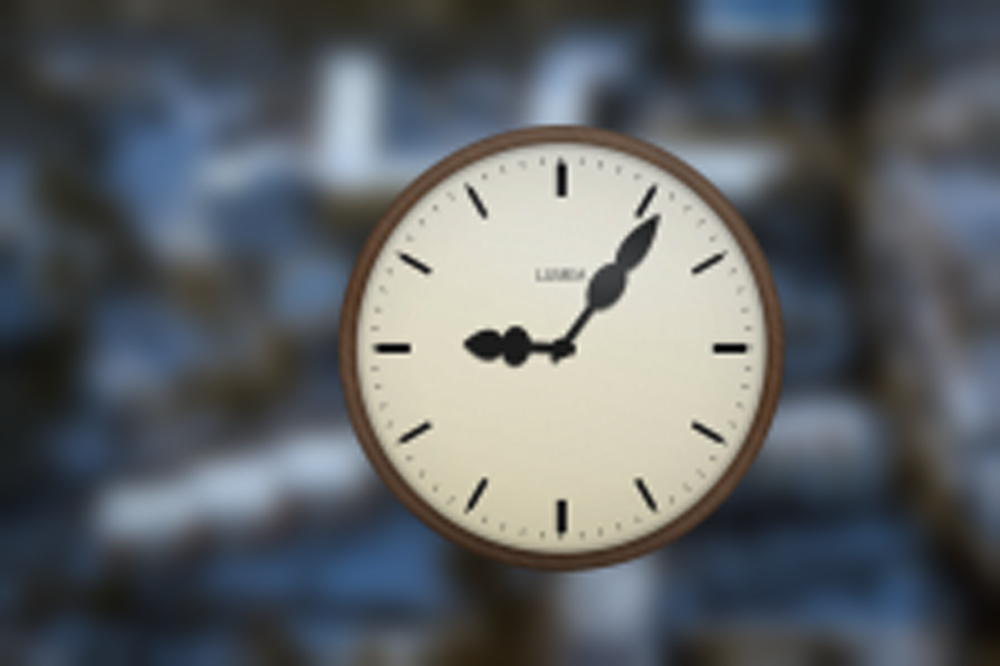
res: 9 h 06 min
